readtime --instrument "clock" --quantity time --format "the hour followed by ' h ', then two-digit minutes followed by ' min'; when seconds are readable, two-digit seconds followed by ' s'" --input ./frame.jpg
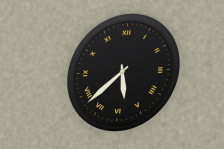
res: 5 h 38 min
